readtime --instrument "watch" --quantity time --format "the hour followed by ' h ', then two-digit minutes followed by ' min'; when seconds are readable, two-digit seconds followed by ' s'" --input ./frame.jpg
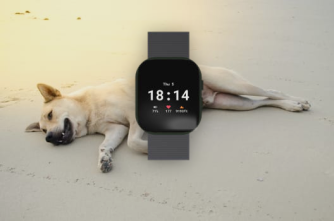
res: 18 h 14 min
